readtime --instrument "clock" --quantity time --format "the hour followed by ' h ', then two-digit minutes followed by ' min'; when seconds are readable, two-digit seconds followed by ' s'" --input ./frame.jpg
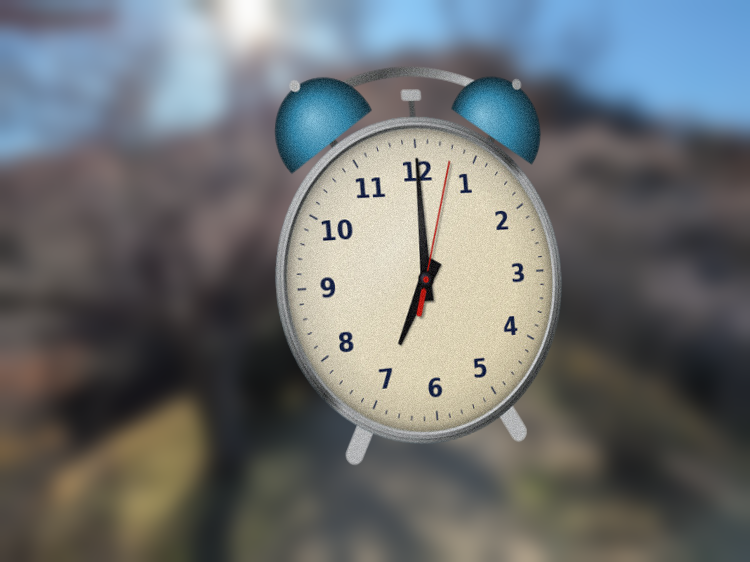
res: 7 h 00 min 03 s
